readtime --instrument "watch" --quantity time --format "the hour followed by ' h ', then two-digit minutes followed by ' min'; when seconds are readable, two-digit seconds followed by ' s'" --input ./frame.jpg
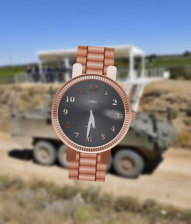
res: 5 h 31 min
